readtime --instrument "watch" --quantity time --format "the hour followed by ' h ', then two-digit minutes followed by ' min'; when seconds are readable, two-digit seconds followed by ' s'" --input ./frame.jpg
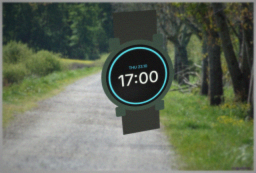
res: 17 h 00 min
